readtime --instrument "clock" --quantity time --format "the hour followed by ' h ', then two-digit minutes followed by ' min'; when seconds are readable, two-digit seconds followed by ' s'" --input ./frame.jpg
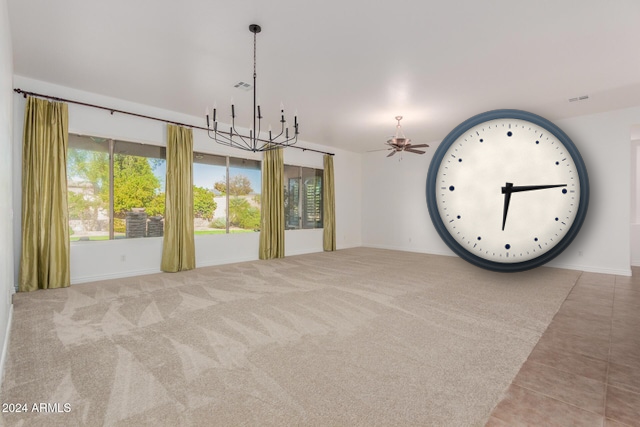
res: 6 h 14 min
